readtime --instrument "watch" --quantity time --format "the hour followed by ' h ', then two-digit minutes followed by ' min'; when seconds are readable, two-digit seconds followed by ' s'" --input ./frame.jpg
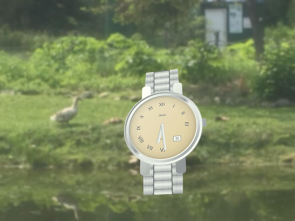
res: 6 h 29 min
